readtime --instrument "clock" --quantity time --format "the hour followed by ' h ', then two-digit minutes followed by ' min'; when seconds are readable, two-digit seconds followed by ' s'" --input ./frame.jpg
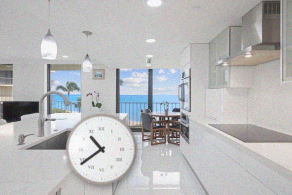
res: 10 h 39 min
